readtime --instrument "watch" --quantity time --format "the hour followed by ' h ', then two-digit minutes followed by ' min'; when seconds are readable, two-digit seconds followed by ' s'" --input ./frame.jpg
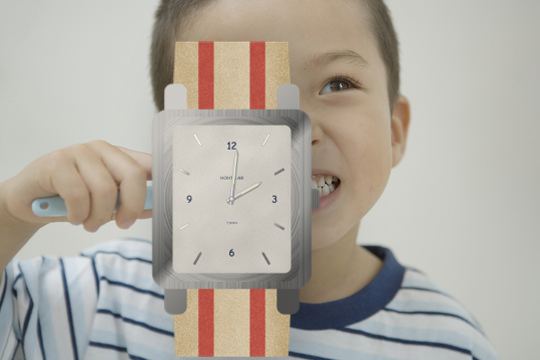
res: 2 h 01 min
